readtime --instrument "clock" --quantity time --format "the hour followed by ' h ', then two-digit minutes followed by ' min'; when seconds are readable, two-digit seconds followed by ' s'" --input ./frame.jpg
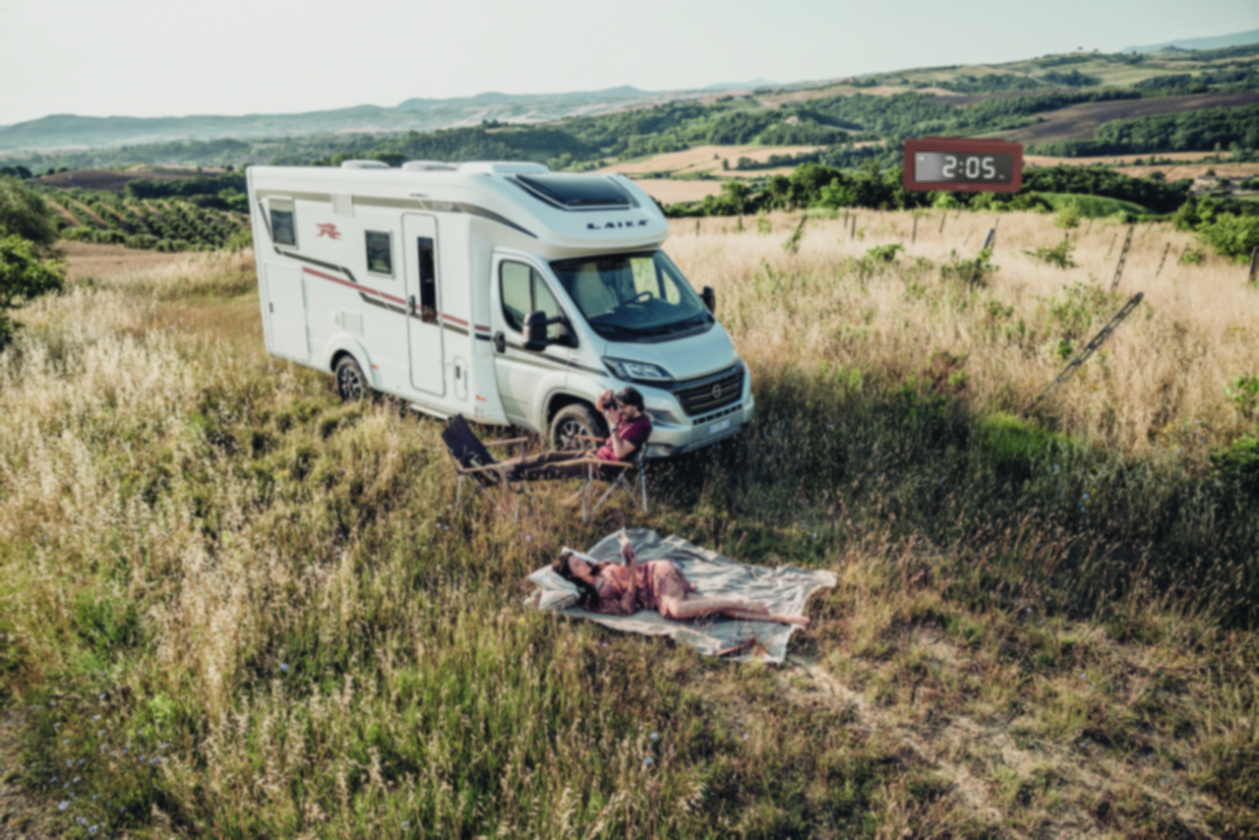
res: 2 h 05 min
